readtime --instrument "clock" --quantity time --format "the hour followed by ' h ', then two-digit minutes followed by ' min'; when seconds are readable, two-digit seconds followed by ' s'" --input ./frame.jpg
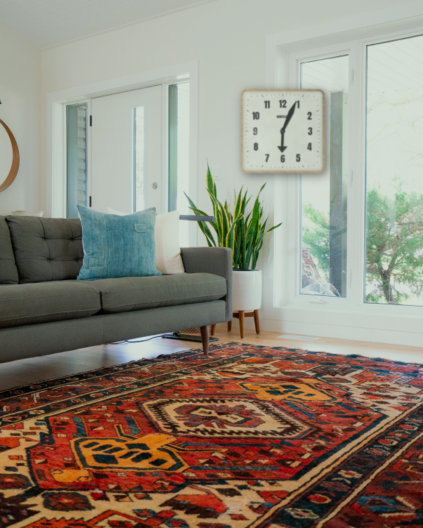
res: 6 h 04 min
